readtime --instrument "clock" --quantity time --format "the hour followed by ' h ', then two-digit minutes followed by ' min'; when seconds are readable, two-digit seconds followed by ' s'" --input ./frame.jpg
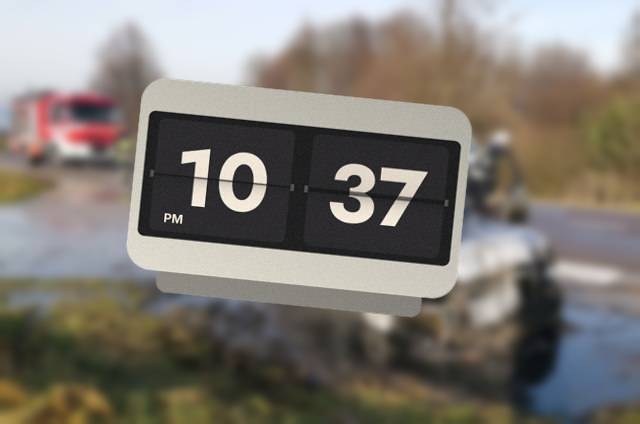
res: 10 h 37 min
